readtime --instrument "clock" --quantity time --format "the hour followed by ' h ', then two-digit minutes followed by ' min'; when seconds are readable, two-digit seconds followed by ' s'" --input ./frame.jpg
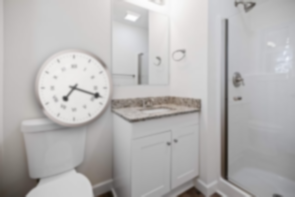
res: 7 h 18 min
